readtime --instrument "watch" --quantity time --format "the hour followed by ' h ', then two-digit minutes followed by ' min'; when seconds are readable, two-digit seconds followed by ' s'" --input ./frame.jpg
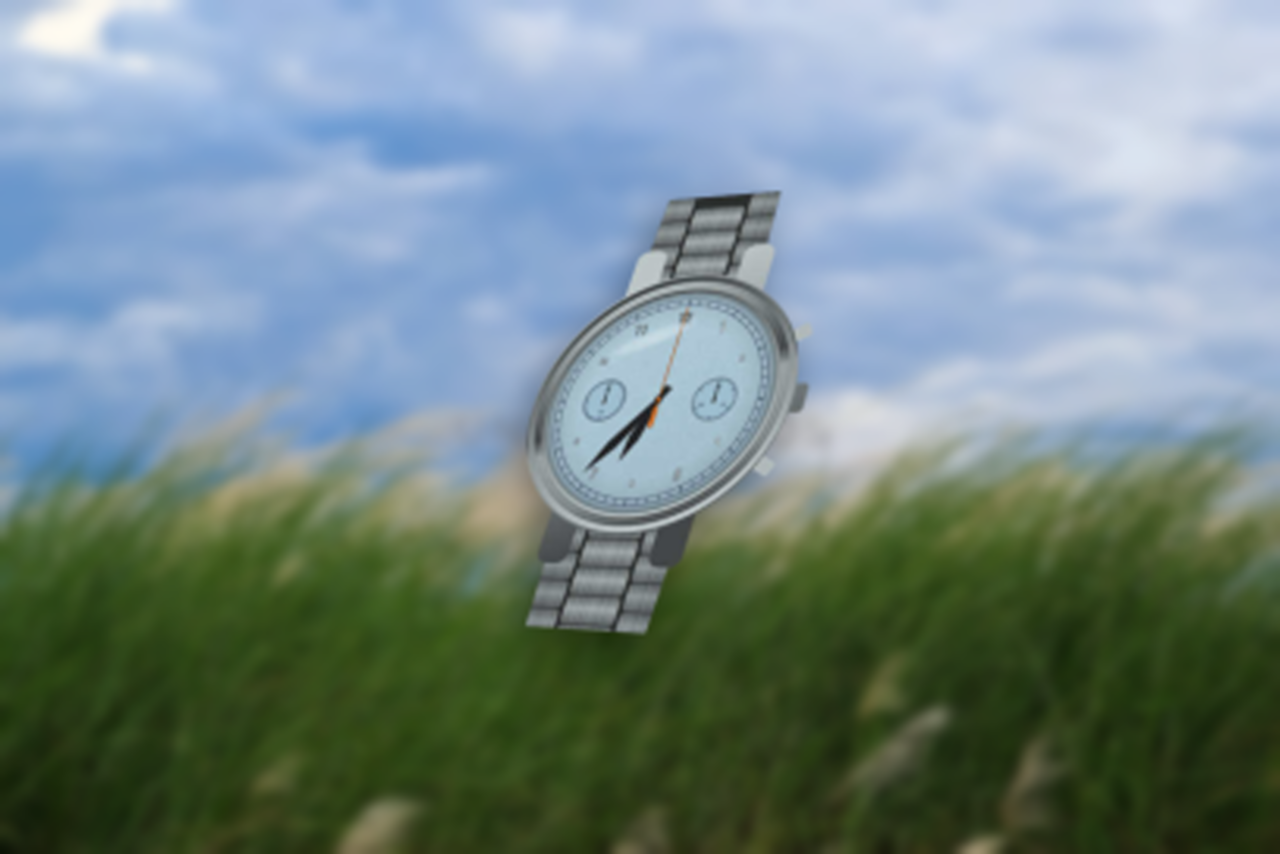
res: 6 h 36 min
